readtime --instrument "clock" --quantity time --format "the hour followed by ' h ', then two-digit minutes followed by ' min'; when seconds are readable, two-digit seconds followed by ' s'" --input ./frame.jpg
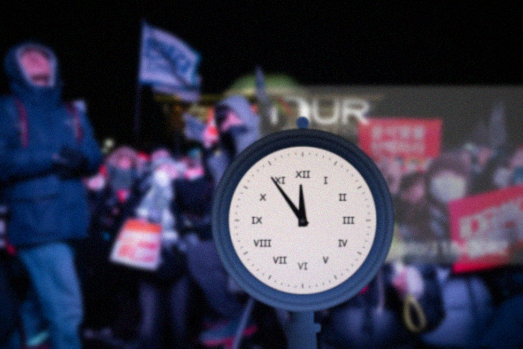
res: 11 h 54 min
